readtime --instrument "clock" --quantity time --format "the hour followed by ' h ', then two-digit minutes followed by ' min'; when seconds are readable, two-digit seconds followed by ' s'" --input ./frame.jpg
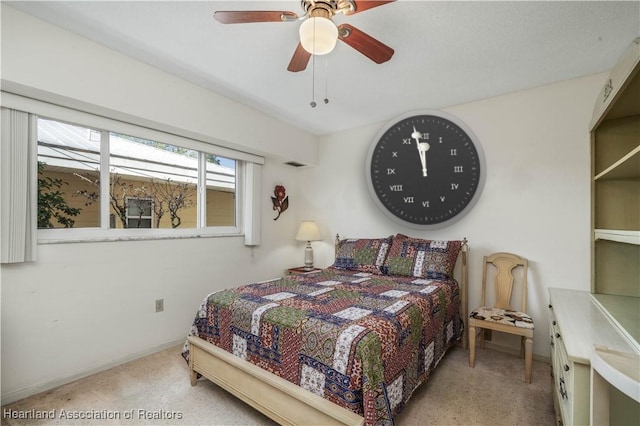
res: 11 h 58 min
